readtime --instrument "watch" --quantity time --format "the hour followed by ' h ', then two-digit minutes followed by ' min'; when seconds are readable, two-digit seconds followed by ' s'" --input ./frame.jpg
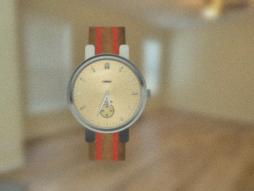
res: 5 h 34 min
